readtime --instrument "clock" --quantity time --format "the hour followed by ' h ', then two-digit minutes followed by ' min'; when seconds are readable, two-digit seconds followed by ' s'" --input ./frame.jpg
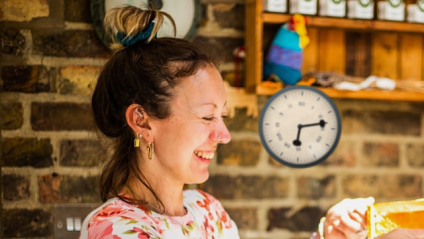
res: 6 h 13 min
